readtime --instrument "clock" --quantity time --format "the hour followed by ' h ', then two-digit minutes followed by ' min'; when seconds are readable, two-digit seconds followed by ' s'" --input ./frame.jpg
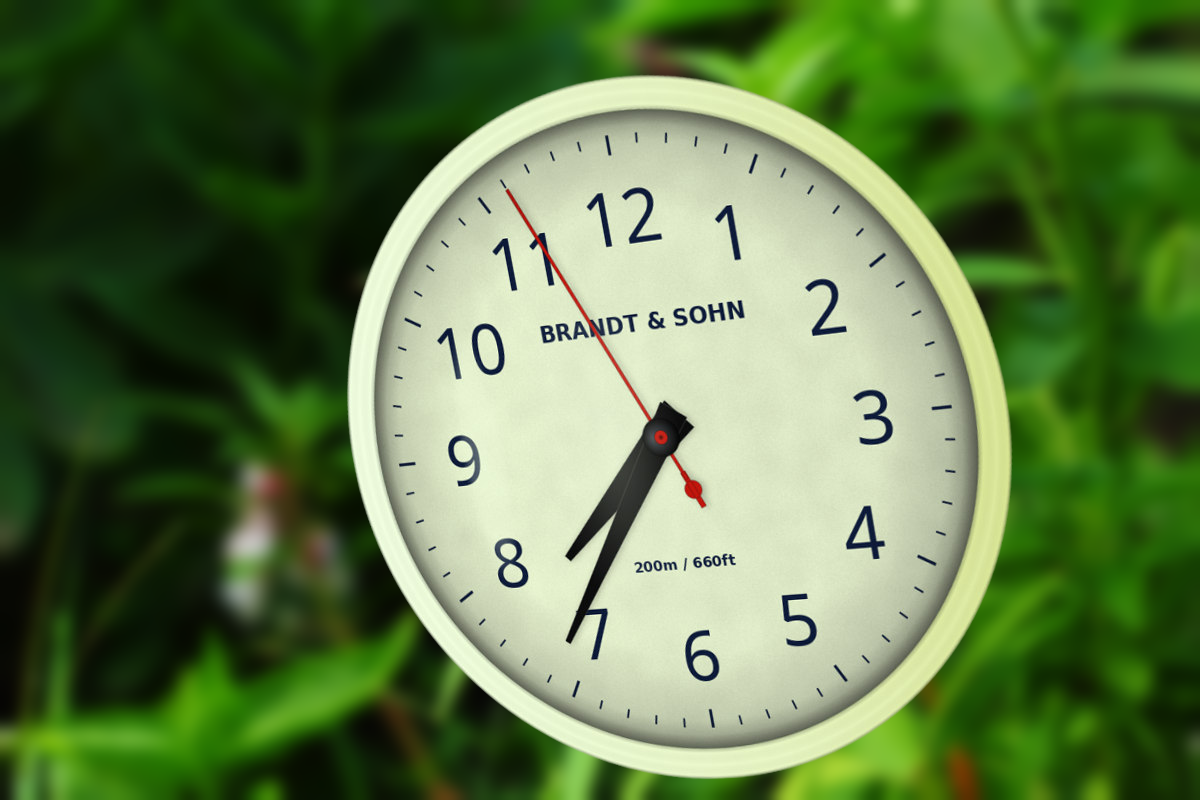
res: 7 h 35 min 56 s
